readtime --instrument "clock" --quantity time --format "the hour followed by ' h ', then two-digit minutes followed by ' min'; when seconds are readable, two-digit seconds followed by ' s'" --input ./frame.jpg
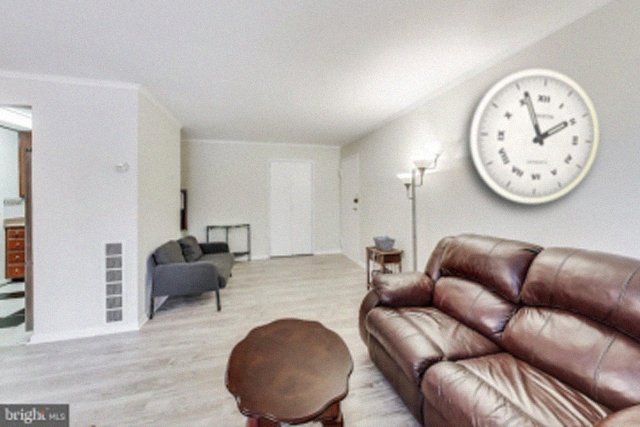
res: 1 h 56 min
